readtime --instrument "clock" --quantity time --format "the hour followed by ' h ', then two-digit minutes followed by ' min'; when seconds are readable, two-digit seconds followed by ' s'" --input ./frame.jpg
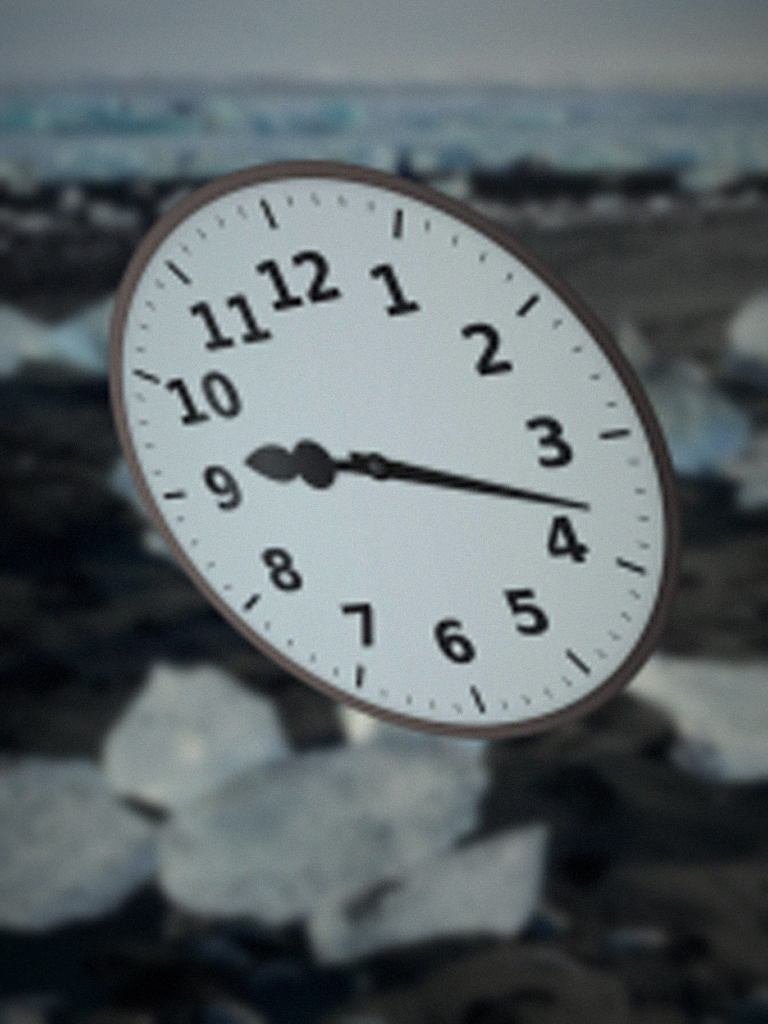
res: 9 h 18 min
